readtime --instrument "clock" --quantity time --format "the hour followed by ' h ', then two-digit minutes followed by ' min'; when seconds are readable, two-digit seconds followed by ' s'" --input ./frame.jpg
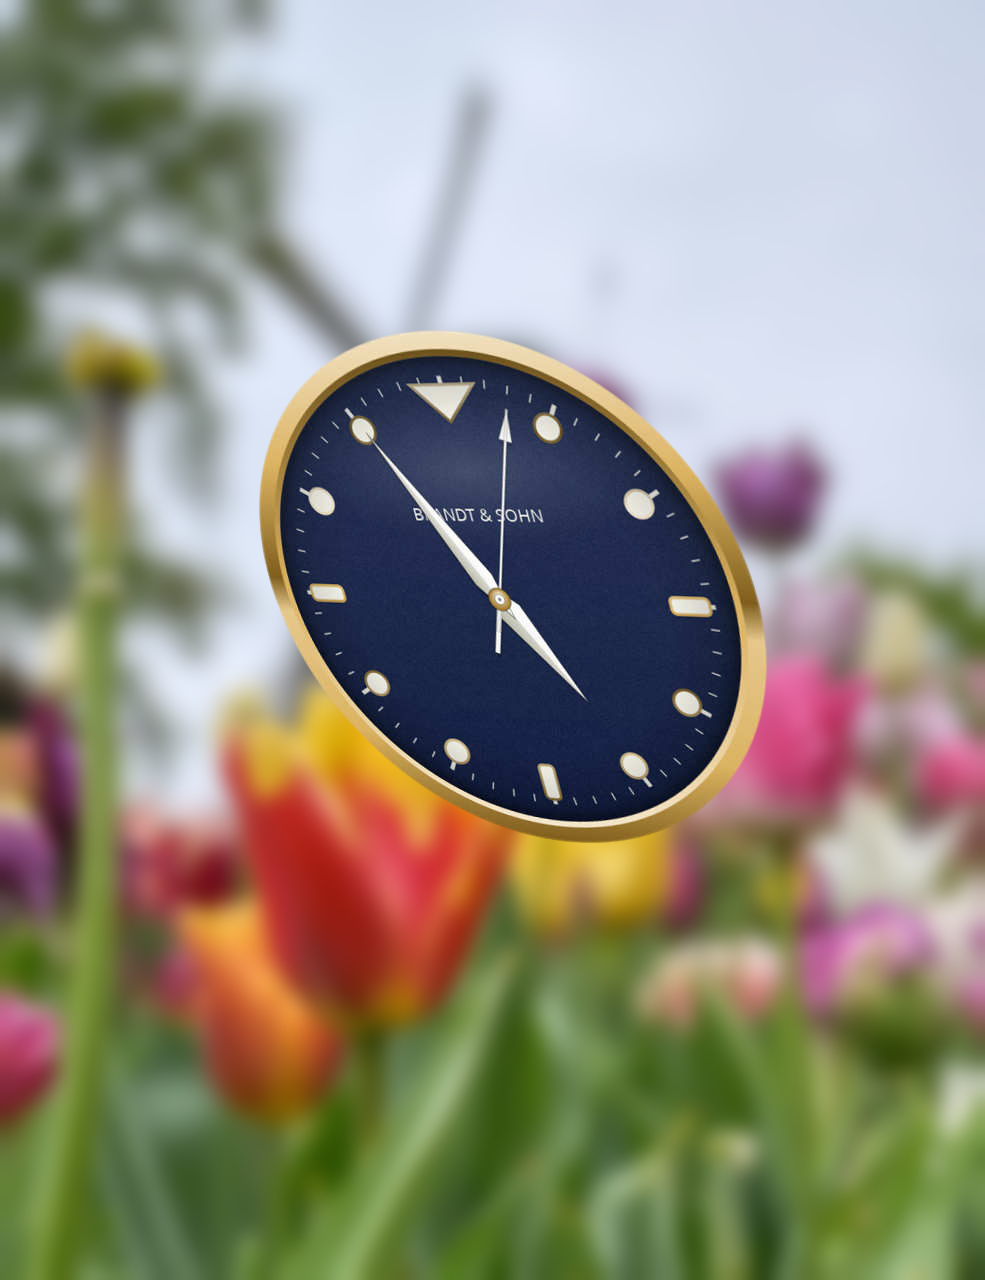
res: 4 h 55 min 03 s
